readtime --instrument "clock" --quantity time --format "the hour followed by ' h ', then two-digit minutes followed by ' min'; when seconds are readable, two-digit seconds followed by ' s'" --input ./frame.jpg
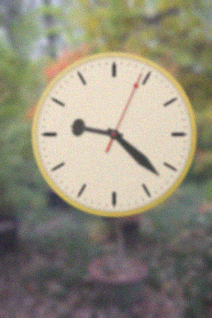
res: 9 h 22 min 04 s
